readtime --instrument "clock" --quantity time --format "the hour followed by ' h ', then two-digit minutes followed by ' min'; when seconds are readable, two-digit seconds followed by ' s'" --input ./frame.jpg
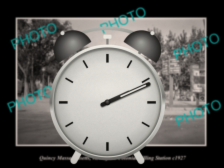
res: 2 h 11 min
